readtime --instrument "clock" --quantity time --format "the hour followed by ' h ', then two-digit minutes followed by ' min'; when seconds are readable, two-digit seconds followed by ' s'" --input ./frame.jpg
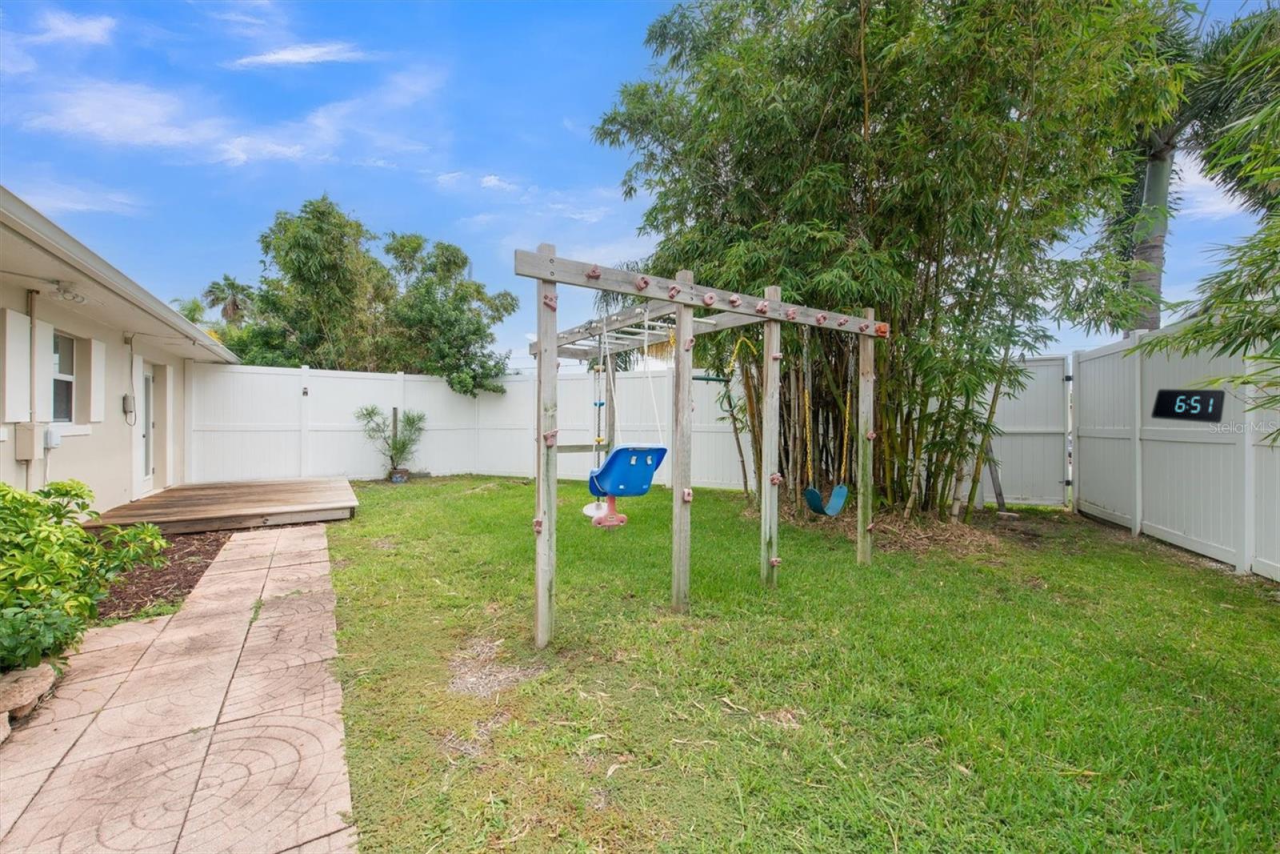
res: 6 h 51 min
